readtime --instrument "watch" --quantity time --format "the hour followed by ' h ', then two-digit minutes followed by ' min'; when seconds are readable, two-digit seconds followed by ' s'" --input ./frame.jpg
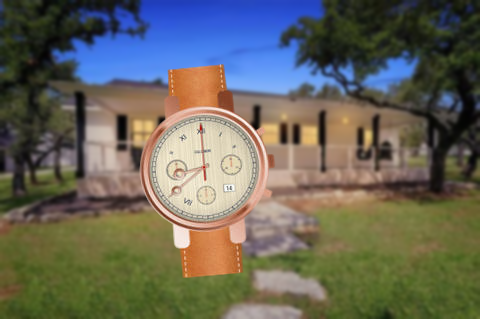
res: 8 h 39 min
